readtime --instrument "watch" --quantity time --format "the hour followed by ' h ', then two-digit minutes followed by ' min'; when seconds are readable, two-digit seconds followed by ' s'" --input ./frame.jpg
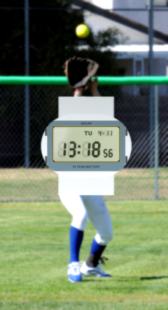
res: 13 h 18 min
